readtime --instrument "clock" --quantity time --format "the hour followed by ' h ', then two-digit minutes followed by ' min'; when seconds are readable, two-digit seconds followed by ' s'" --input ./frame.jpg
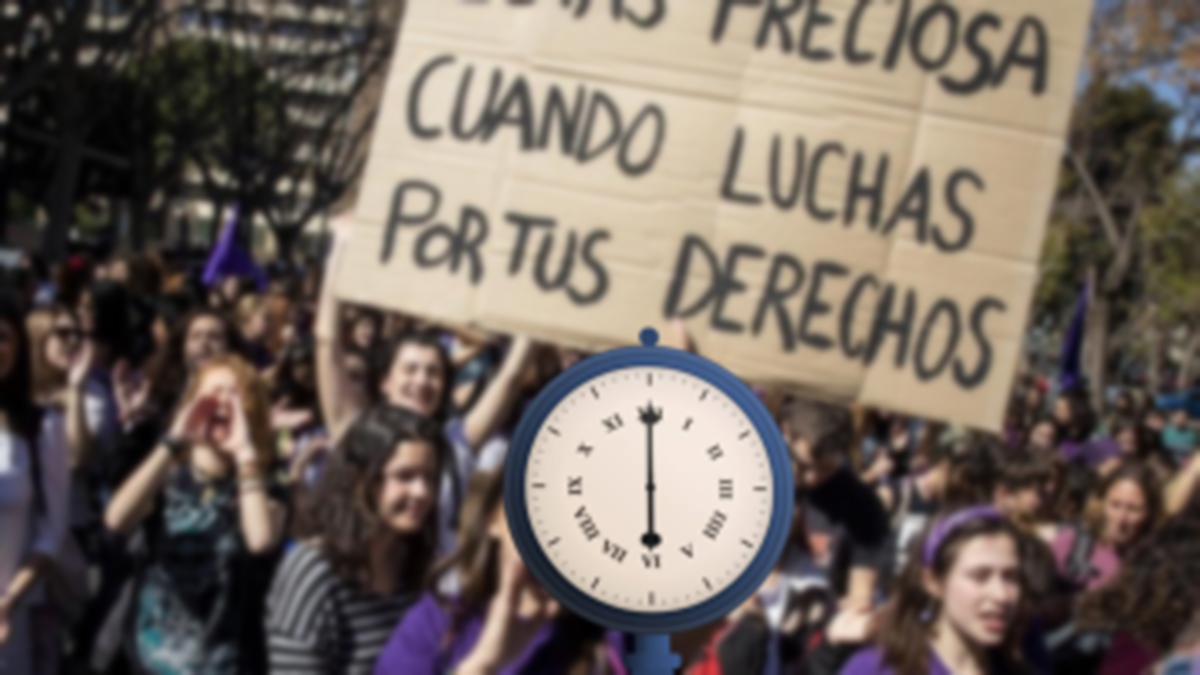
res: 6 h 00 min
